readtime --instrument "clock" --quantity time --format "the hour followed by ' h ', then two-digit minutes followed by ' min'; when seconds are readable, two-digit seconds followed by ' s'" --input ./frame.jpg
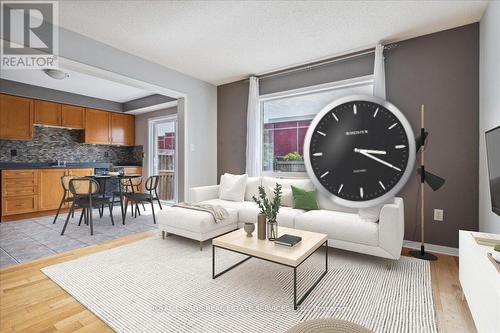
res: 3 h 20 min
